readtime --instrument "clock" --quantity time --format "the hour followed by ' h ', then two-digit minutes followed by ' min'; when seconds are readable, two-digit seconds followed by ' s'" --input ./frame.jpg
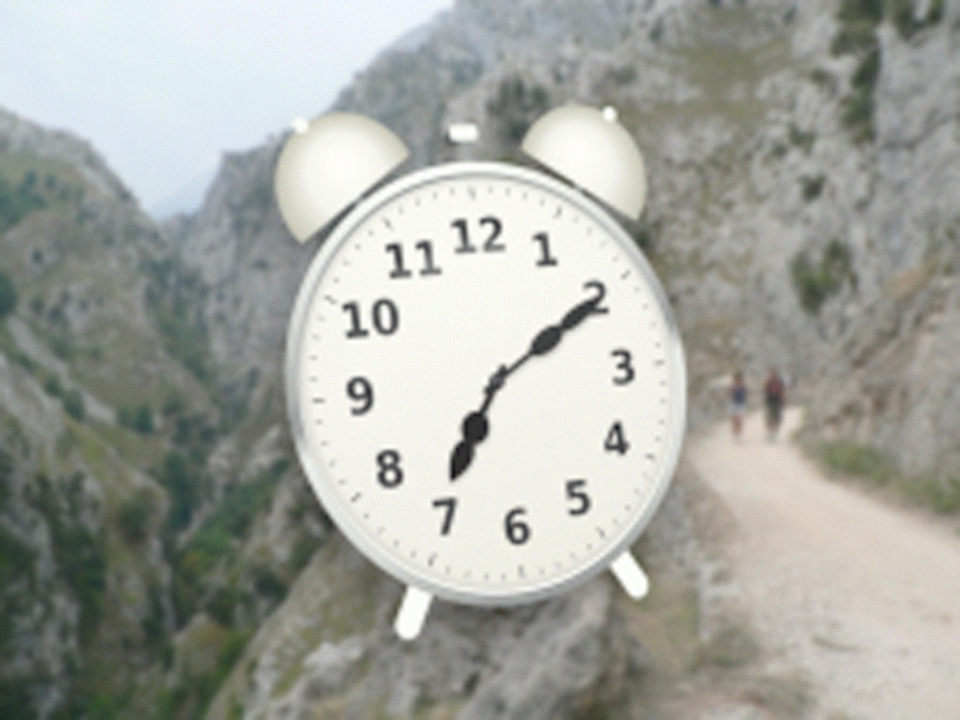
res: 7 h 10 min
